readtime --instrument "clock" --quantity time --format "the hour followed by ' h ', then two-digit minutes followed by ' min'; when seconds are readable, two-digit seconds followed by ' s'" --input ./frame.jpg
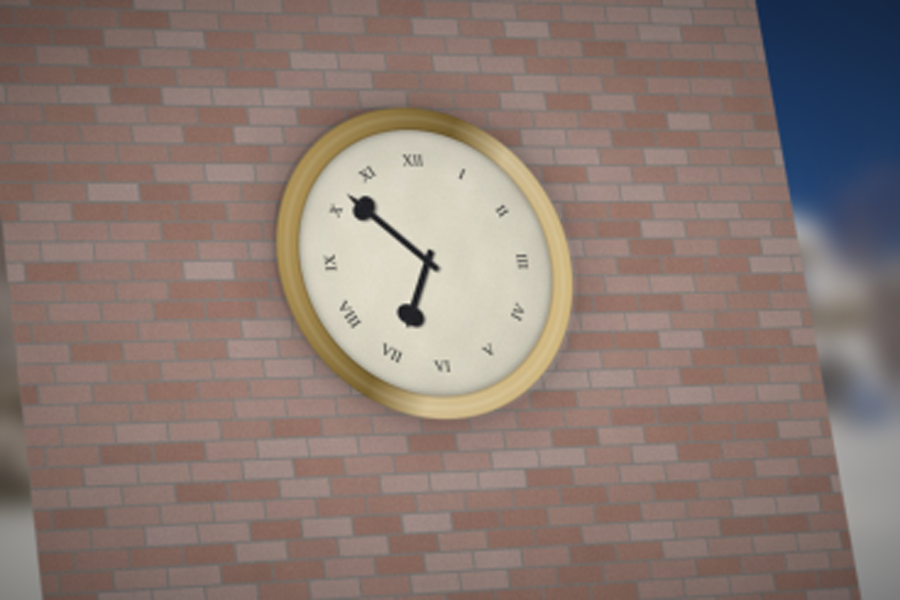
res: 6 h 52 min
